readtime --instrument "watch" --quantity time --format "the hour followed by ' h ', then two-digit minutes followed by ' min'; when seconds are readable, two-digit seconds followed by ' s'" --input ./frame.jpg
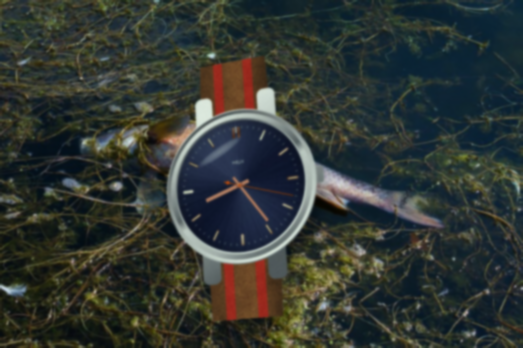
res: 8 h 24 min 18 s
